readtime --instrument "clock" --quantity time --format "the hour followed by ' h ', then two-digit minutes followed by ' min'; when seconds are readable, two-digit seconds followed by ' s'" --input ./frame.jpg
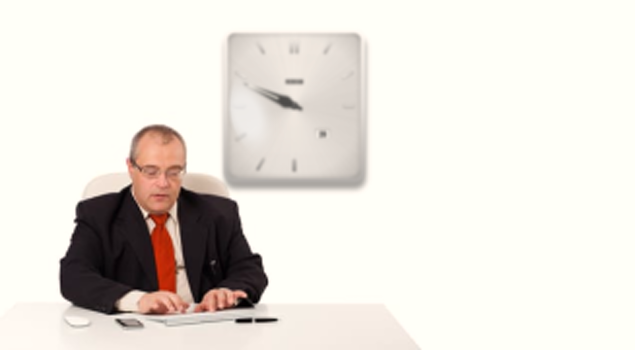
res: 9 h 49 min
